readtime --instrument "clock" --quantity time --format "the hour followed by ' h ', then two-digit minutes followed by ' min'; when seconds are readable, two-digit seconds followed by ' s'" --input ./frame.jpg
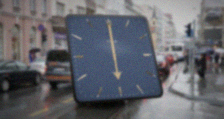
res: 6 h 00 min
